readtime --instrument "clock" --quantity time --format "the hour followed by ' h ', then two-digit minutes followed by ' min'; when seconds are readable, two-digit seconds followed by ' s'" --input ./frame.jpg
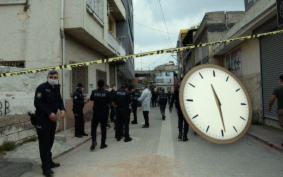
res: 11 h 29 min
